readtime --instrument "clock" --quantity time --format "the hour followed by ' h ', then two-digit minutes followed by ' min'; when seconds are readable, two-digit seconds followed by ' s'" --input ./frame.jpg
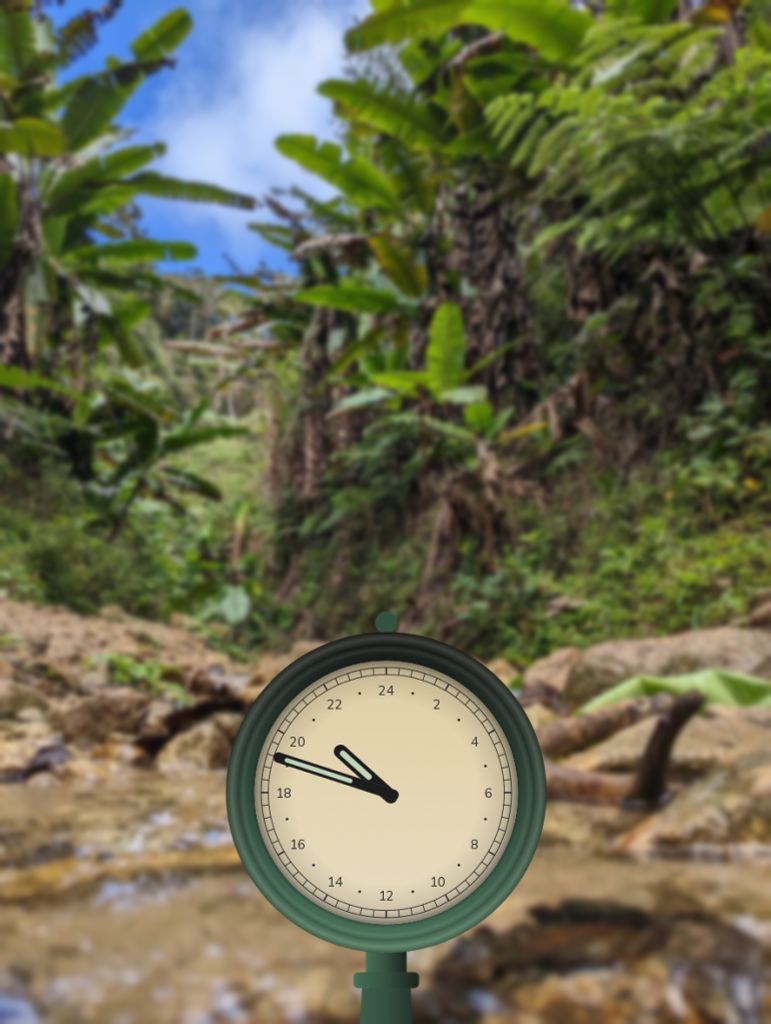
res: 20 h 48 min
